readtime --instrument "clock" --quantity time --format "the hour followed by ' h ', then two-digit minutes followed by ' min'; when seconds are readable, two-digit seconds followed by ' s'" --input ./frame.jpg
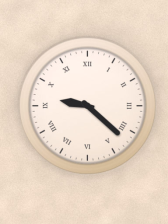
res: 9 h 22 min
